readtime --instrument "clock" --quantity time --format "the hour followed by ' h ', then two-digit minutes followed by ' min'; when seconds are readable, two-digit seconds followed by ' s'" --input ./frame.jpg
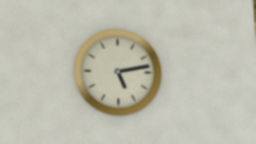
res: 5 h 13 min
